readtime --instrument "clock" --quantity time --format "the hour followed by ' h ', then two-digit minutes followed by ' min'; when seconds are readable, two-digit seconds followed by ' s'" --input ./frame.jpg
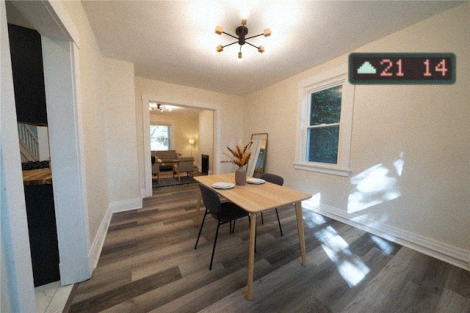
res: 21 h 14 min
